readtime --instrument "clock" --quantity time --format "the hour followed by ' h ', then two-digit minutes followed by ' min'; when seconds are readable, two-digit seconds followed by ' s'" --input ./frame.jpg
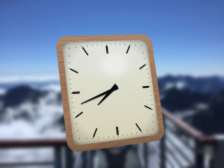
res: 7 h 42 min
